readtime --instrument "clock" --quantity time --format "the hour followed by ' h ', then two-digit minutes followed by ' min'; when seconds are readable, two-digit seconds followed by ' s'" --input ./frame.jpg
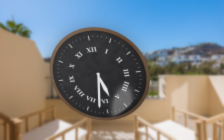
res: 5 h 32 min
